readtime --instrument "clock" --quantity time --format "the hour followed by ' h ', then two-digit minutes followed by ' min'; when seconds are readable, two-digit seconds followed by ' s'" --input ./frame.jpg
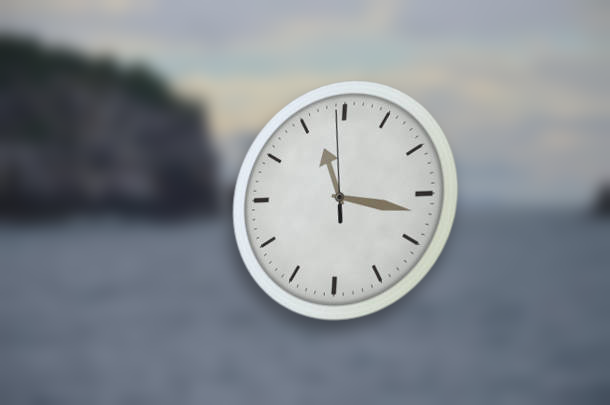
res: 11 h 16 min 59 s
